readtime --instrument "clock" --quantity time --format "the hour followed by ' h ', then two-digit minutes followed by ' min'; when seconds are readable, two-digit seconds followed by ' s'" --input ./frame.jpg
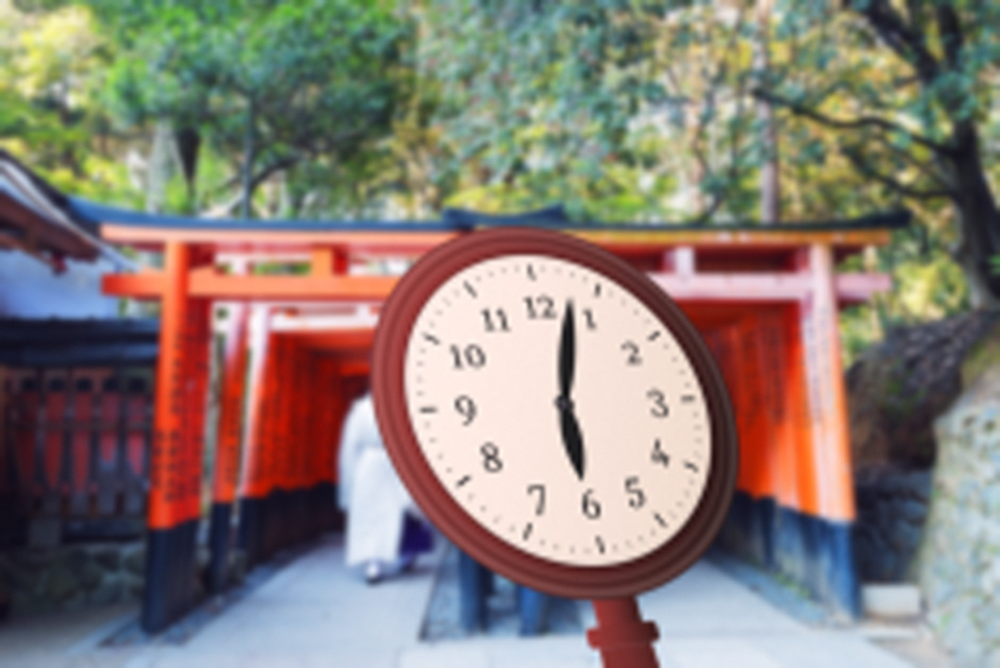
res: 6 h 03 min
